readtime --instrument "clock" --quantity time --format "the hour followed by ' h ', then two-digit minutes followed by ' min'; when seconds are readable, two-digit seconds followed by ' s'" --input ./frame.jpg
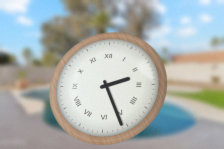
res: 2 h 26 min
